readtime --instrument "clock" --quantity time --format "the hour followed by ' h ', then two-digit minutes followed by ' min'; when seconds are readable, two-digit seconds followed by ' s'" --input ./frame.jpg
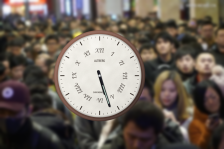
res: 5 h 27 min
